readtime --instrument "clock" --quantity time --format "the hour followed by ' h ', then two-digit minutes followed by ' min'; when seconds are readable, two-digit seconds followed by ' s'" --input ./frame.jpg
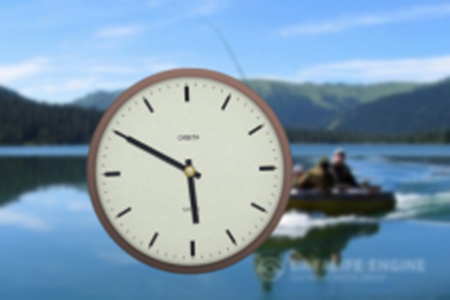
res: 5 h 50 min
